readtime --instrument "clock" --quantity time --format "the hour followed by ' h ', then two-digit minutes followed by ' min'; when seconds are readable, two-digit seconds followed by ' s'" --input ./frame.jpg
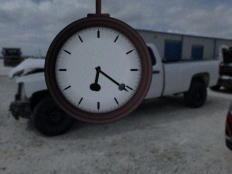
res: 6 h 21 min
